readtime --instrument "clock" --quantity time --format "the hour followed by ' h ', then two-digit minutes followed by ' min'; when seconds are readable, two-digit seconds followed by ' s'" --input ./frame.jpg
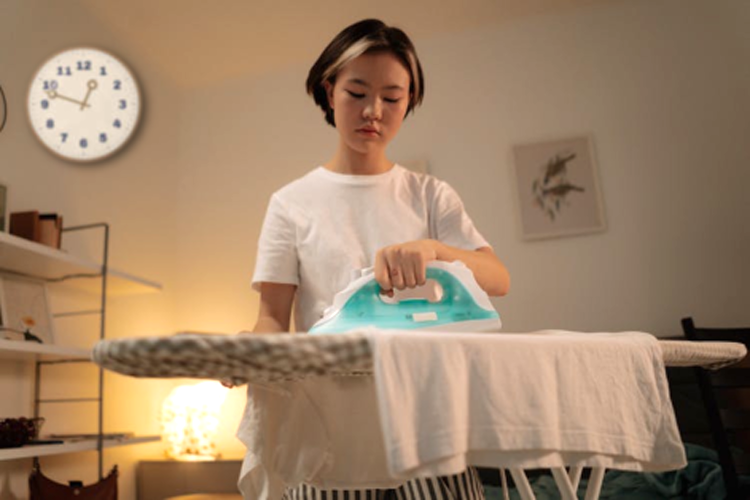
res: 12 h 48 min
